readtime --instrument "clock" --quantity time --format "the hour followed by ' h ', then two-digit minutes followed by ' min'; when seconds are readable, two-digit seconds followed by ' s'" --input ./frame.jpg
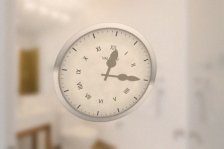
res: 12 h 15 min
